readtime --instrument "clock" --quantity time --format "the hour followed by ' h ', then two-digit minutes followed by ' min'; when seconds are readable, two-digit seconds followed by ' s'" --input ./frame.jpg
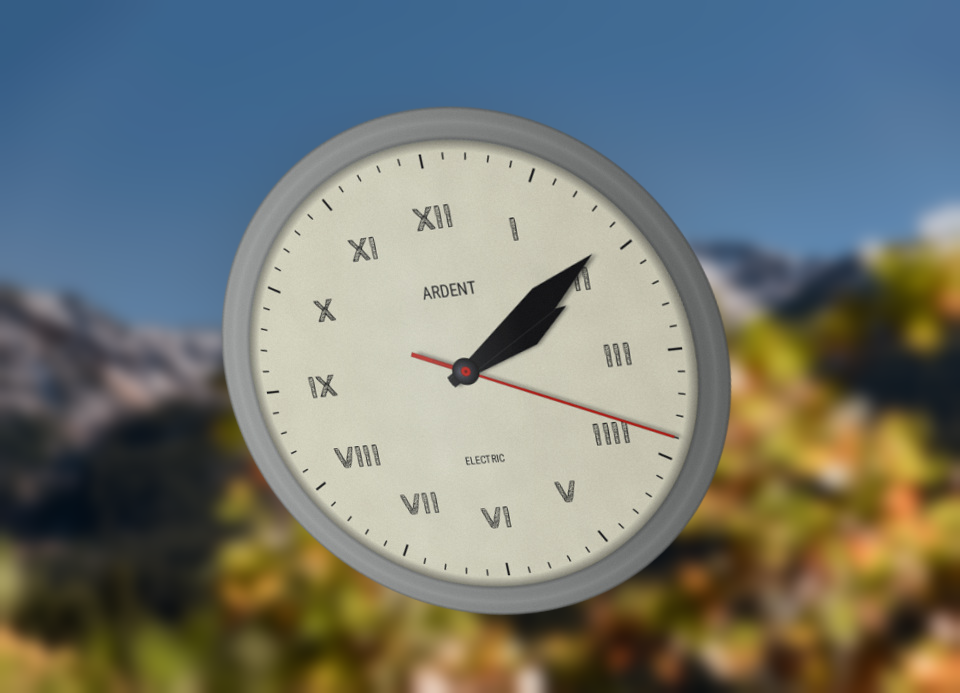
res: 2 h 09 min 19 s
